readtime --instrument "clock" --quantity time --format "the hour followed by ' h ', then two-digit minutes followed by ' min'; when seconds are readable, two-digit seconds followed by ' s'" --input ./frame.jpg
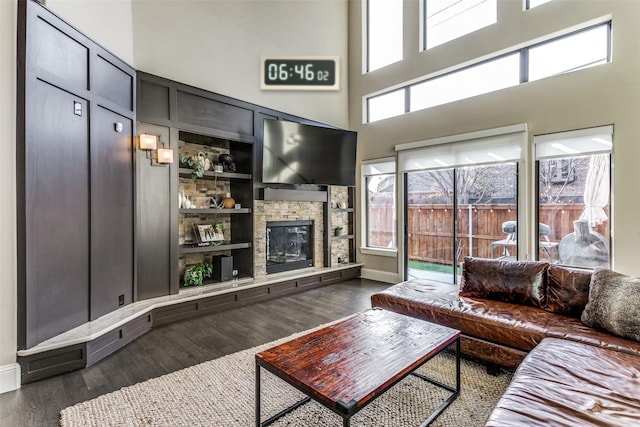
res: 6 h 46 min
